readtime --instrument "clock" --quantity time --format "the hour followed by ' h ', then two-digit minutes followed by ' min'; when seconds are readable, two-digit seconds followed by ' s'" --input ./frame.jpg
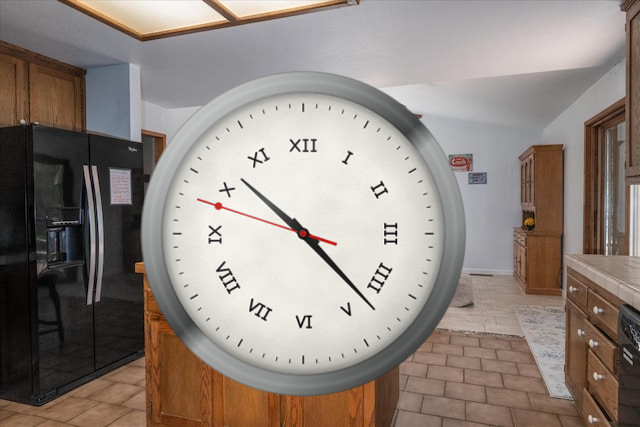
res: 10 h 22 min 48 s
